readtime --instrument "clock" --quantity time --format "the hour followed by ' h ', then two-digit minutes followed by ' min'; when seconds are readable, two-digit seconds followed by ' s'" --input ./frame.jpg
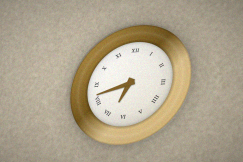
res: 6 h 42 min
